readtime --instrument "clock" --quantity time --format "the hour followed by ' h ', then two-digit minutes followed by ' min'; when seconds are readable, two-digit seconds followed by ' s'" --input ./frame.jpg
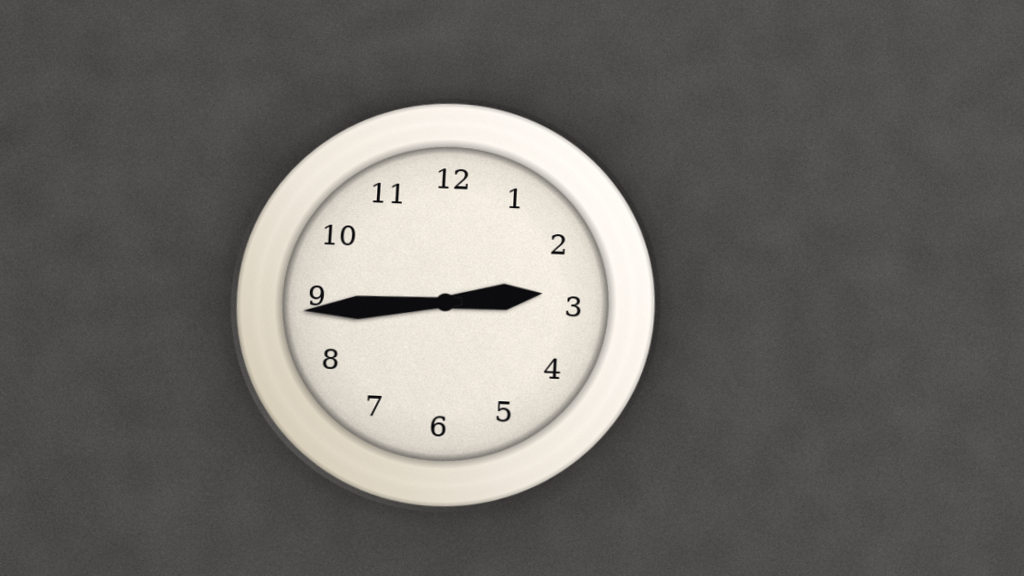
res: 2 h 44 min
